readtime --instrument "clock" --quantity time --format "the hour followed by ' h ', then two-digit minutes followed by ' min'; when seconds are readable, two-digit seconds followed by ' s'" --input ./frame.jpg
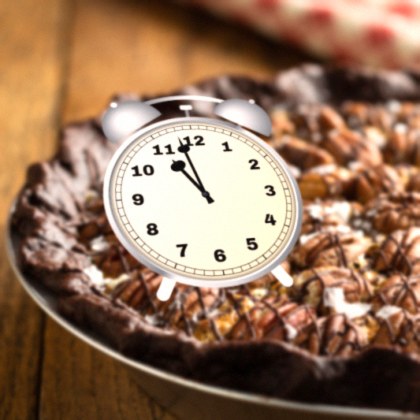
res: 10 h 58 min
